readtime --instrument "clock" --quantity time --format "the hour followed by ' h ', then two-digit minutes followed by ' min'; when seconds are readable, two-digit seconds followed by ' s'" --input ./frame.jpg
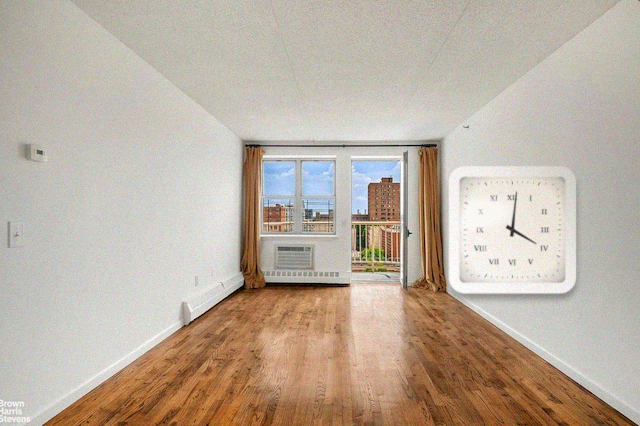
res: 4 h 01 min
